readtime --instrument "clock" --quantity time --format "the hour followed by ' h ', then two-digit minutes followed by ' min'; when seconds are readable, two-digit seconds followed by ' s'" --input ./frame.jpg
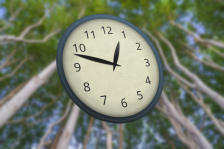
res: 12 h 48 min
